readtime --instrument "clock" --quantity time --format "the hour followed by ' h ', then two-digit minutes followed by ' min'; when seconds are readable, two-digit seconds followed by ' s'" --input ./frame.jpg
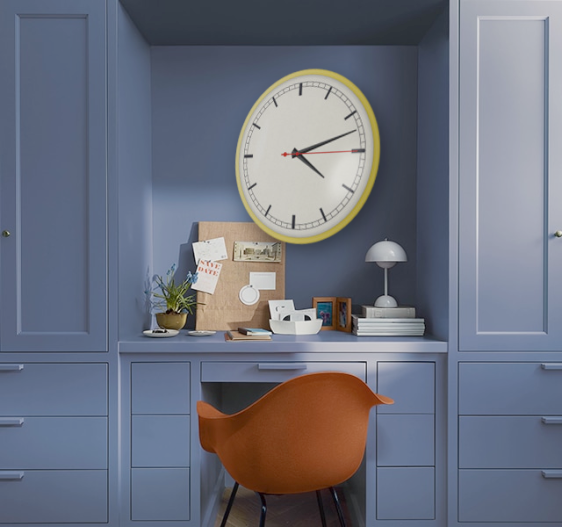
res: 4 h 12 min 15 s
